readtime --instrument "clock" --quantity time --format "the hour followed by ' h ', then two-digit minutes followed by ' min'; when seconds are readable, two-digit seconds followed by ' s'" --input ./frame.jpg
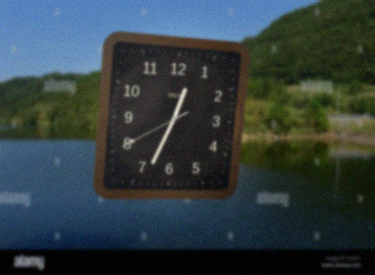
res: 12 h 33 min 40 s
